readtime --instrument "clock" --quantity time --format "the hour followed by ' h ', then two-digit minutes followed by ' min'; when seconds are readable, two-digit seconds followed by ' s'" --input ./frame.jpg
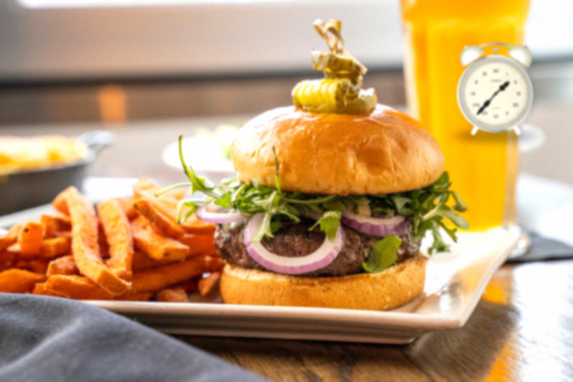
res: 1 h 37 min
